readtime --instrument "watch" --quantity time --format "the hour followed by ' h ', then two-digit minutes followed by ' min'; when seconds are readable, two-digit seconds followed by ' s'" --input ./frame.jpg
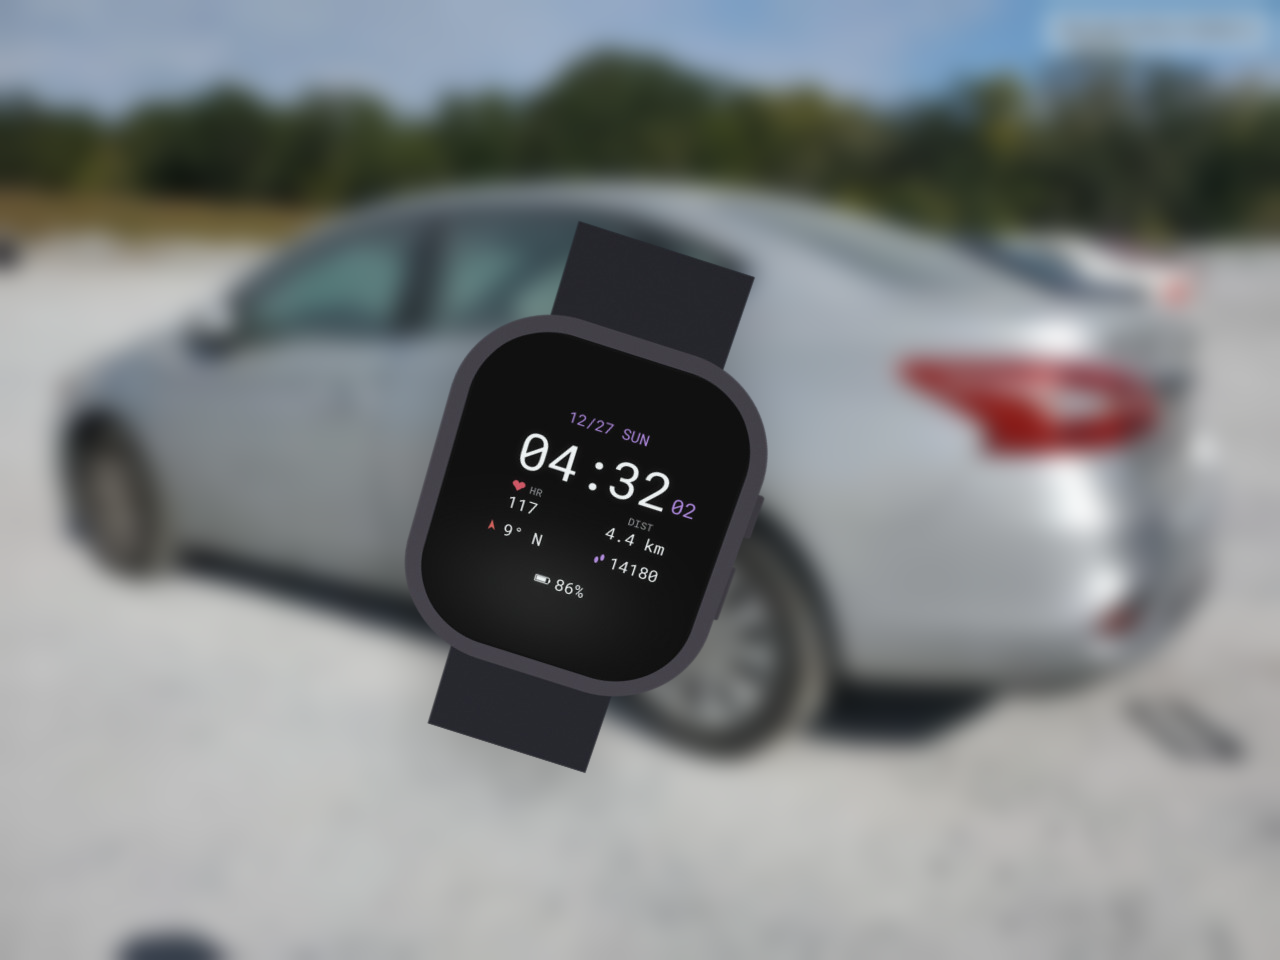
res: 4 h 32 min 02 s
